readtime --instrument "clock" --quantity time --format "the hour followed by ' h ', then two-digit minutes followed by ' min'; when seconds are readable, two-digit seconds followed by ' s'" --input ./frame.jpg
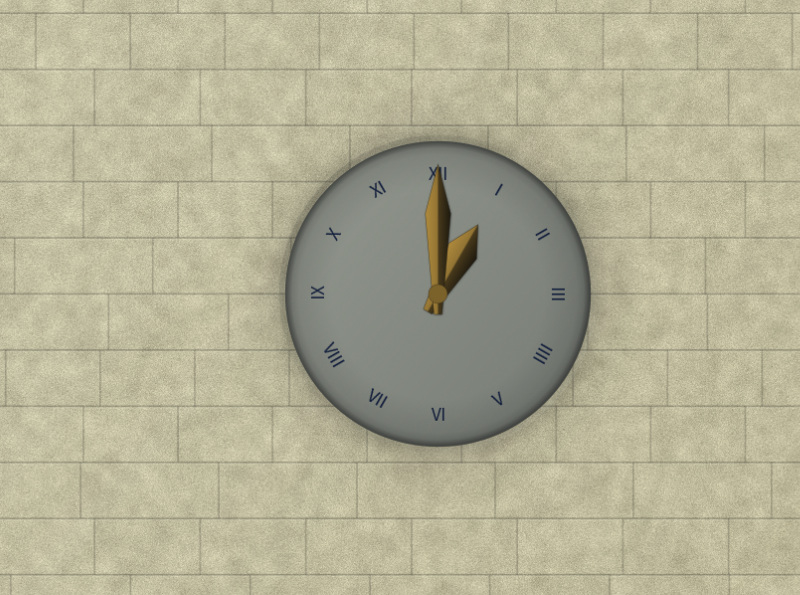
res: 1 h 00 min
